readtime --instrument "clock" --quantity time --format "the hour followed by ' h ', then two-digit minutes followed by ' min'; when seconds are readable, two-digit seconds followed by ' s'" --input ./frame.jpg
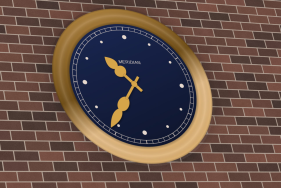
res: 10 h 36 min
